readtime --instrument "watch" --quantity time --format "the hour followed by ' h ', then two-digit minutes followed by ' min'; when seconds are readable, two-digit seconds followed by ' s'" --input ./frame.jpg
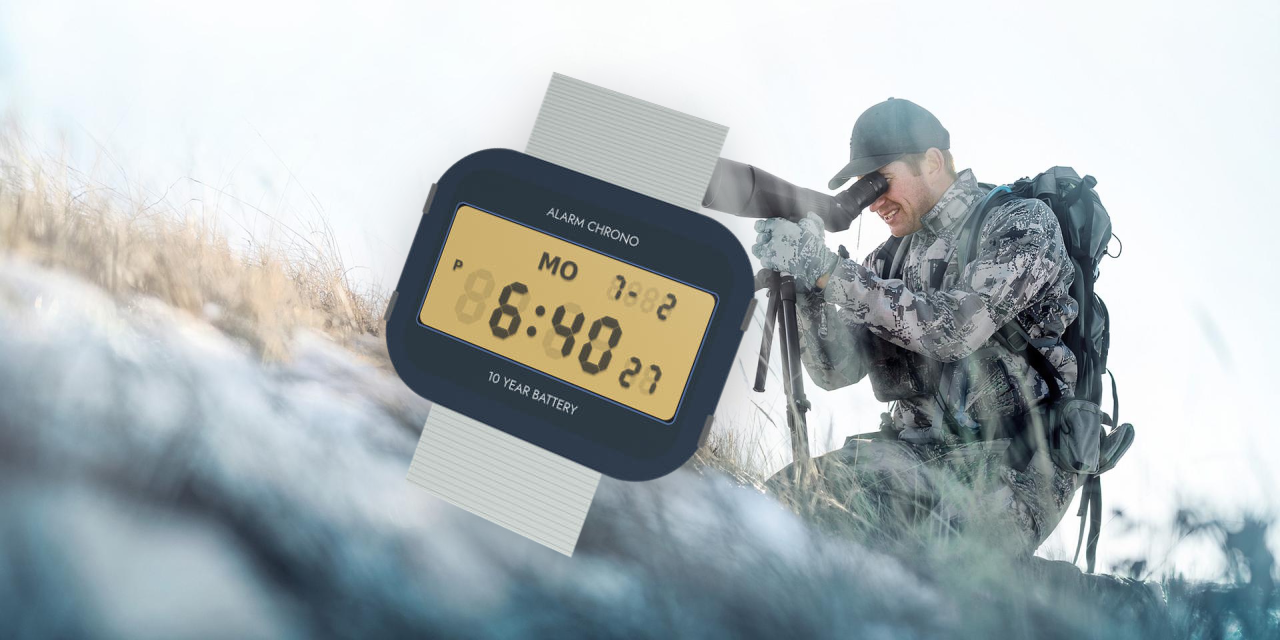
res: 6 h 40 min 27 s
